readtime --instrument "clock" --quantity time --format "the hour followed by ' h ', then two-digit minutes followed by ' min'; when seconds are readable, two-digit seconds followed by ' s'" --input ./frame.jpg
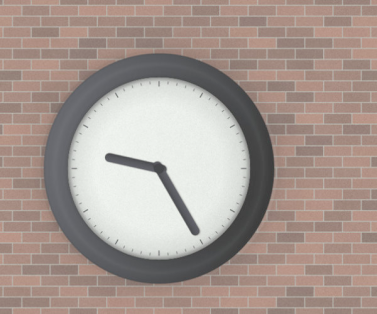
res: 9 h 25 min
